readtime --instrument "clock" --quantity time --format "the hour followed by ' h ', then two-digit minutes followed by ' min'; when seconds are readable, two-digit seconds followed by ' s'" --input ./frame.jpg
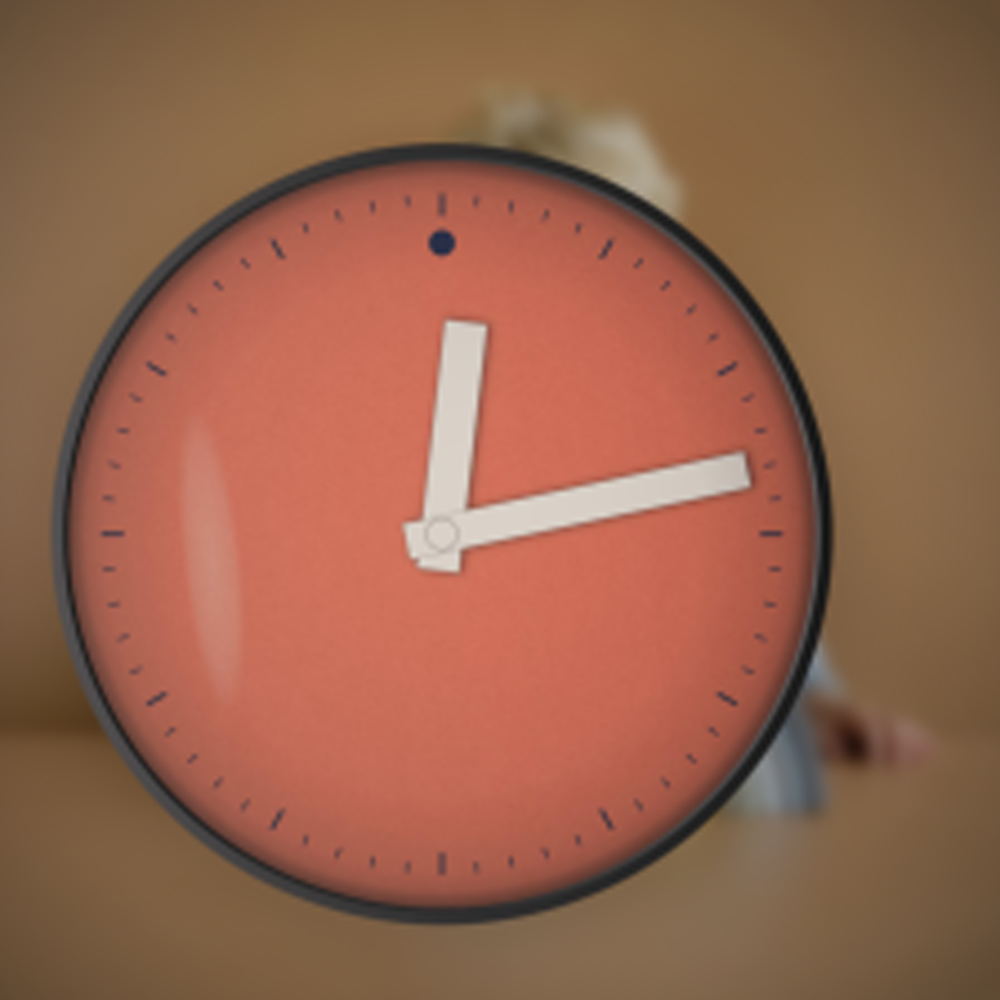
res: 12 h 13 min
